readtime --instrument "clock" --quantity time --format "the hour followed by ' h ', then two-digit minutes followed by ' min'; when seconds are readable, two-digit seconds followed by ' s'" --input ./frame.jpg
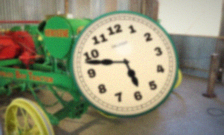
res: 5 h 48 min
